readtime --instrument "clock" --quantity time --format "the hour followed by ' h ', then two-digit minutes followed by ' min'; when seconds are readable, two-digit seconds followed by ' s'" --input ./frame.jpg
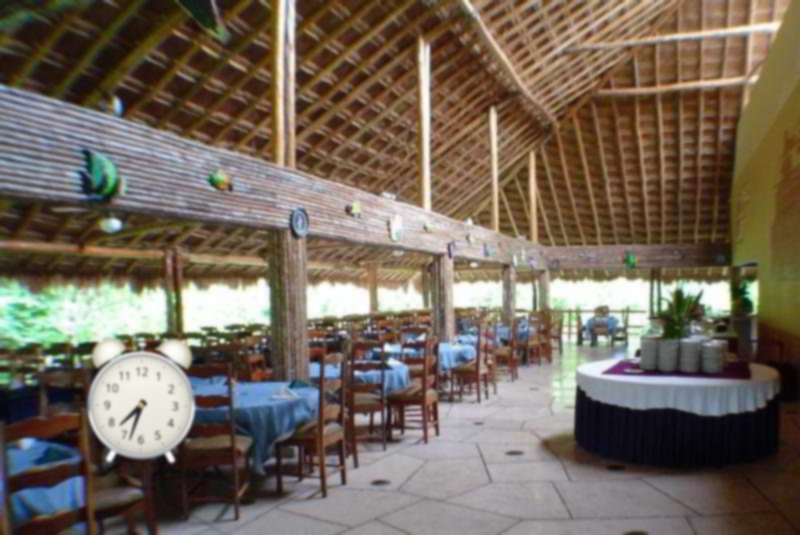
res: 7 h 33 min
